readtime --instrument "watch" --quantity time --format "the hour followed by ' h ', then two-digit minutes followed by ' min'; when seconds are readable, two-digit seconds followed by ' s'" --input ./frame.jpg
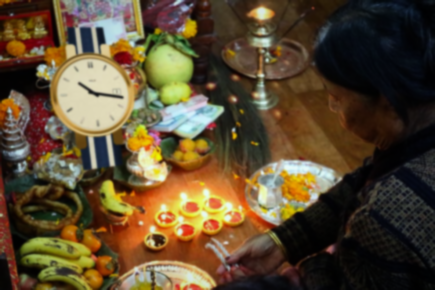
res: 10 h 17 min
